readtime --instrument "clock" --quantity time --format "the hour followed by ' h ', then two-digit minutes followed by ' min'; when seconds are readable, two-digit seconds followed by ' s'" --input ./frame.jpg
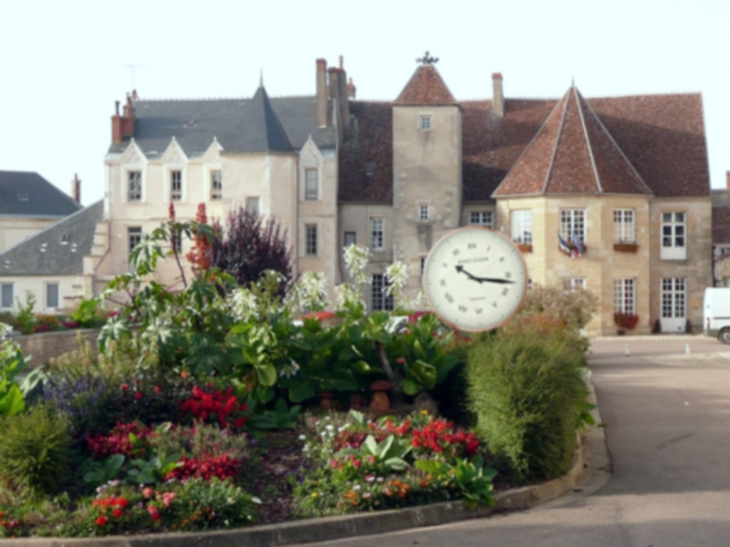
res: 10 h 17 min
